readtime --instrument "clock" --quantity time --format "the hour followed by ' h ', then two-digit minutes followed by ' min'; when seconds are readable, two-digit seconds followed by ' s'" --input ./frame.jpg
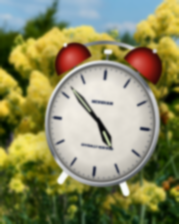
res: 4 h 52 min
